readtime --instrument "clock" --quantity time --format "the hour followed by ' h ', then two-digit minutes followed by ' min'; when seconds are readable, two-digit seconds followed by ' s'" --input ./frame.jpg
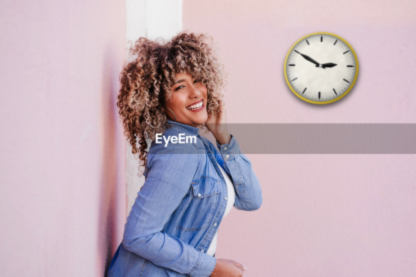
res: 2 h 50 min
